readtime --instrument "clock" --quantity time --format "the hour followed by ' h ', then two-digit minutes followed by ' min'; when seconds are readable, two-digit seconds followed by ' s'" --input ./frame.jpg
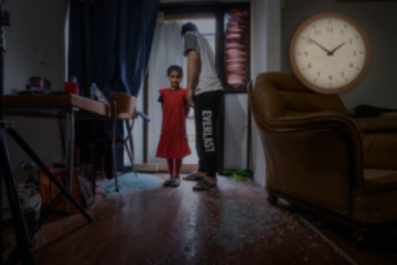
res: 1 h 51 min
